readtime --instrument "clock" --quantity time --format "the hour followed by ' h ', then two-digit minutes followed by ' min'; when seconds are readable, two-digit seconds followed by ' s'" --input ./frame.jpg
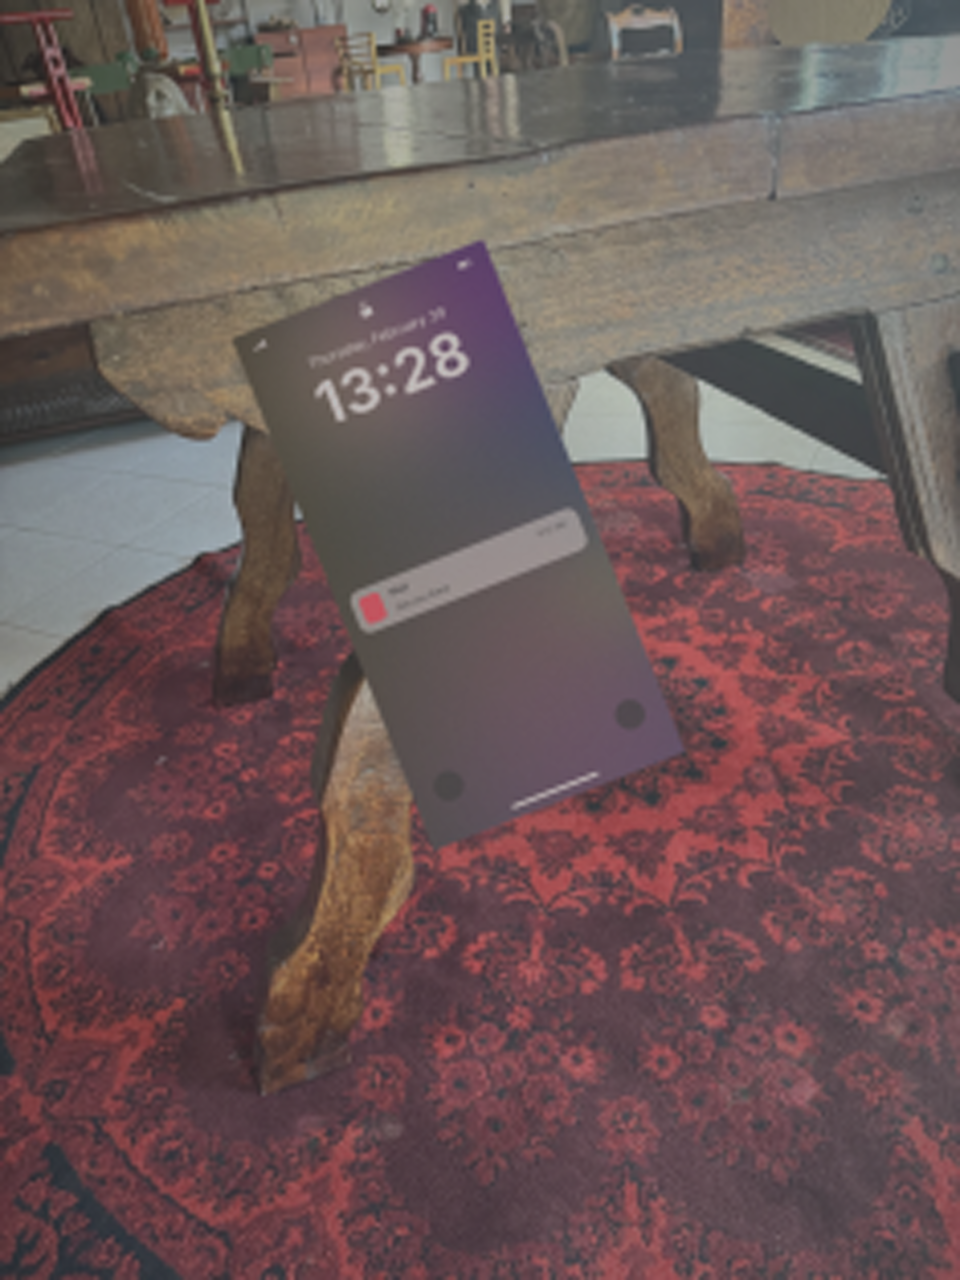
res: 13 h 28 min
